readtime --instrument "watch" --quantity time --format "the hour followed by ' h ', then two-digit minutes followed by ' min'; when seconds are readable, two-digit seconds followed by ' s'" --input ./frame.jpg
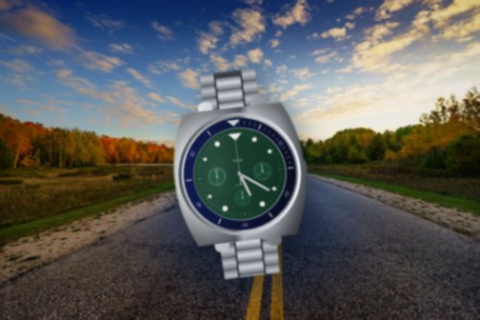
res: 5 h 21 min
